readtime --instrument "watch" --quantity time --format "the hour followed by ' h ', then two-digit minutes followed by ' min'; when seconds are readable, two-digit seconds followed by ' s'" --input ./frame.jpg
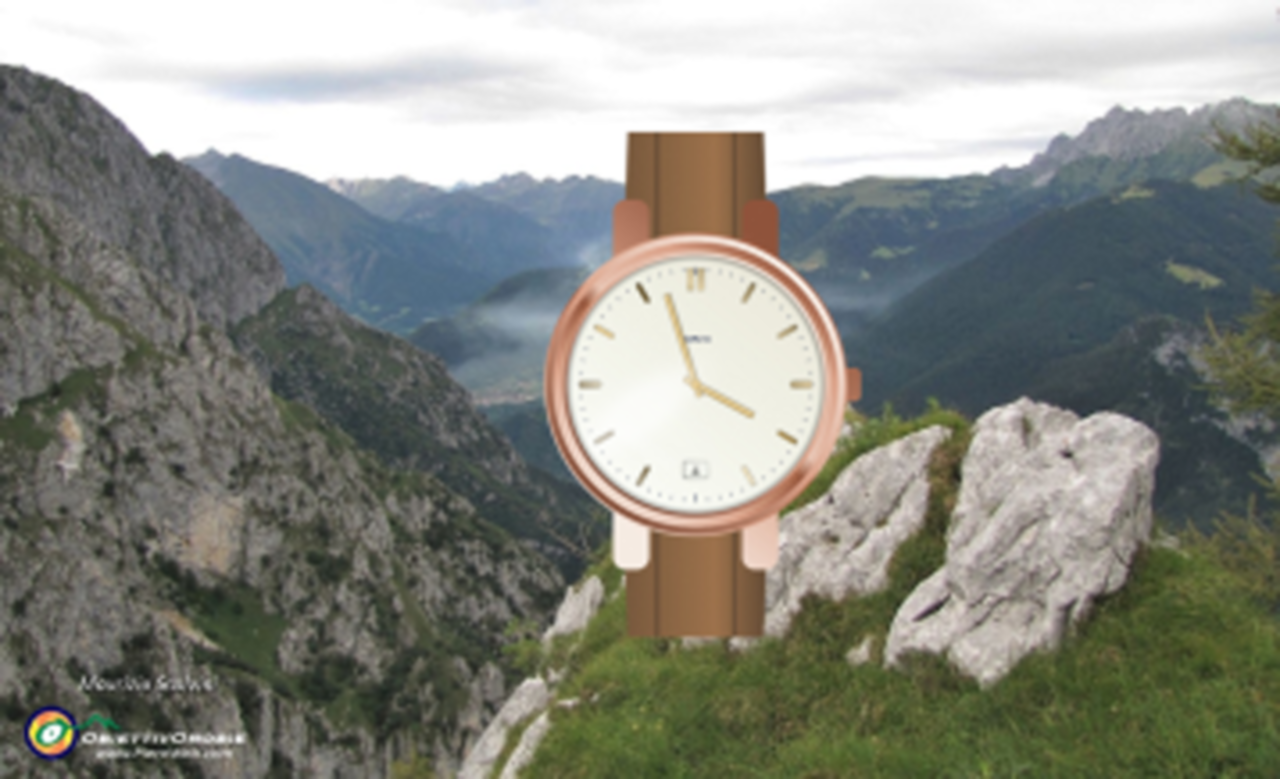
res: 3 h 57 min
